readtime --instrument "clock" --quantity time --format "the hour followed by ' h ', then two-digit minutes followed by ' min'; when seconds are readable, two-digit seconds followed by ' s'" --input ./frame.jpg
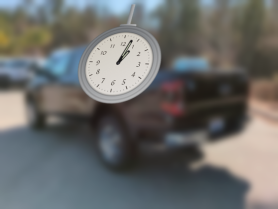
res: 1 h 03 min
